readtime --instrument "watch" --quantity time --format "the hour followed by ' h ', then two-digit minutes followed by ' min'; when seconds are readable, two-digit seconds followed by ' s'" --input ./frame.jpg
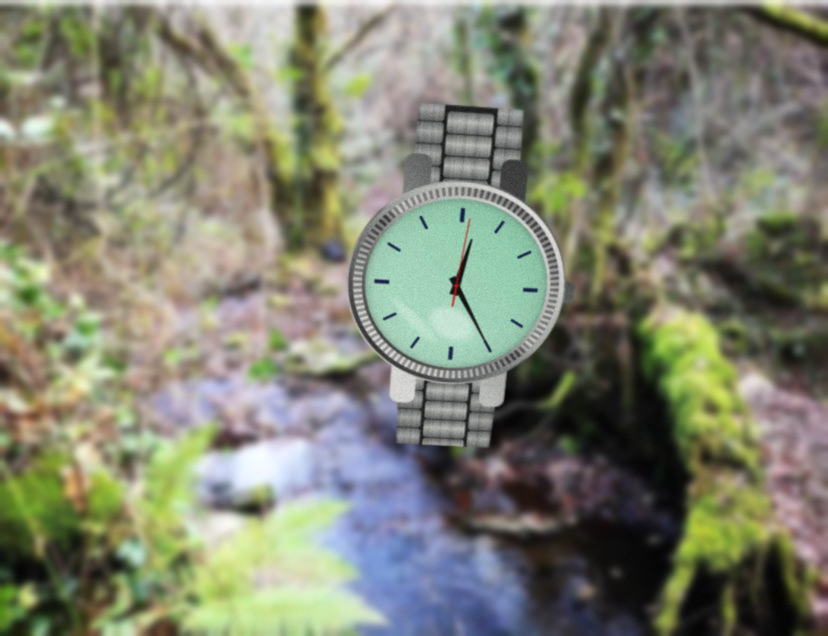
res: 12 h 25 min 01 s
